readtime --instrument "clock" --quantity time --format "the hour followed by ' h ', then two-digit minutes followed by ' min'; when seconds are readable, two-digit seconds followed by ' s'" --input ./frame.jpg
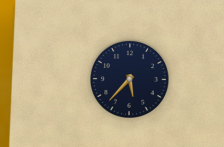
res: 5 h 37 min
